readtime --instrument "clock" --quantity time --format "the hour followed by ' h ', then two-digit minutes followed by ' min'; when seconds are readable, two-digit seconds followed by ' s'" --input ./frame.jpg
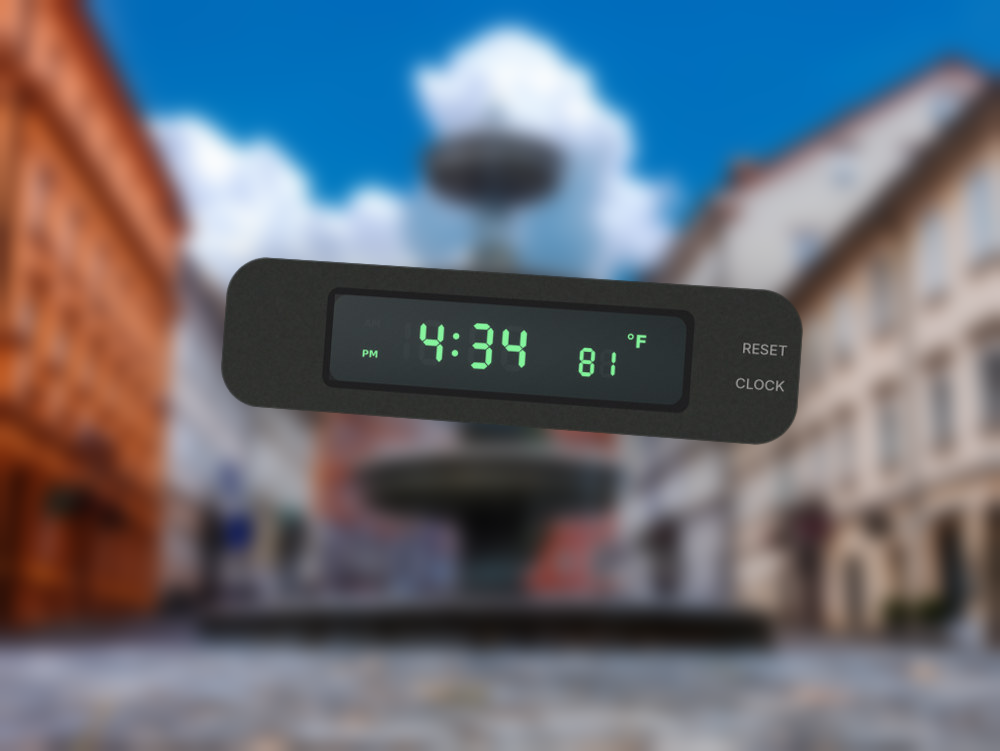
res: 4 h 34 min
